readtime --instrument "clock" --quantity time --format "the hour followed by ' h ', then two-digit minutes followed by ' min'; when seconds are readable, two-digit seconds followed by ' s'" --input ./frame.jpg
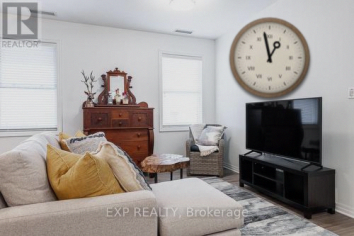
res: 12 h 58 min
